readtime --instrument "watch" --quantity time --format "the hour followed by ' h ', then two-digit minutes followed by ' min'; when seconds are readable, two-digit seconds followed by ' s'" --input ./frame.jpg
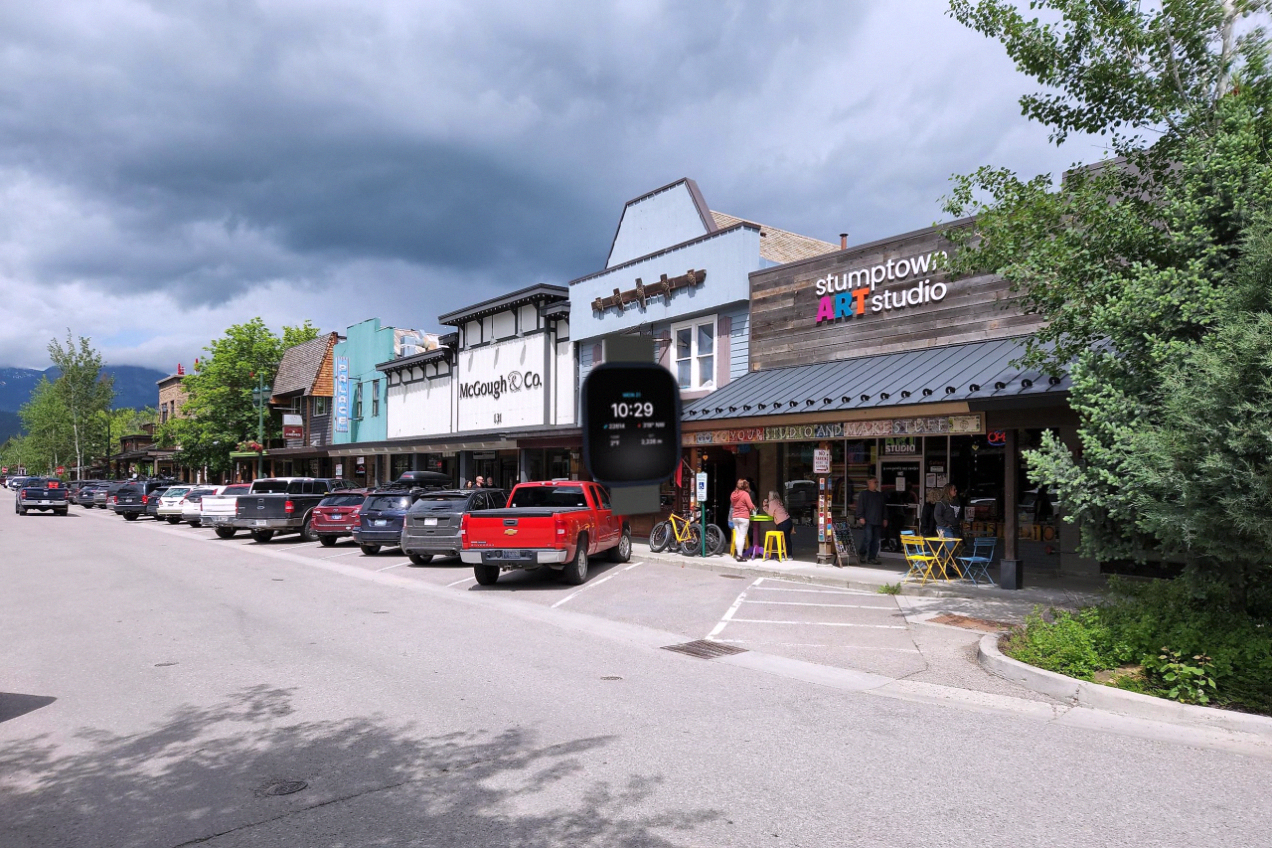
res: 10 h 29 min
